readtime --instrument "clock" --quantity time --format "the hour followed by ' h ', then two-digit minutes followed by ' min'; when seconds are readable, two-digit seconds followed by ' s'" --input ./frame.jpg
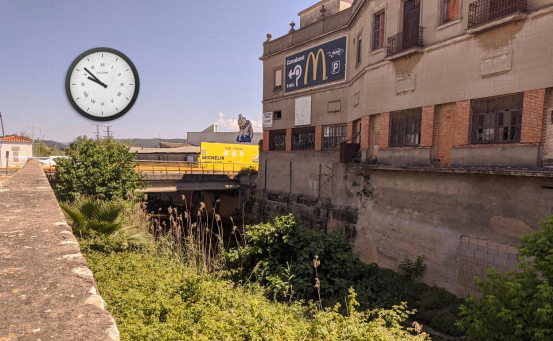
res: 9 h 52 min
